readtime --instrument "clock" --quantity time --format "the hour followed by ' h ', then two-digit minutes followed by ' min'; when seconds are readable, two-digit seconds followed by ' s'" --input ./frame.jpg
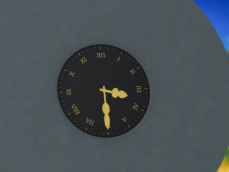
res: 3 h 30 min
